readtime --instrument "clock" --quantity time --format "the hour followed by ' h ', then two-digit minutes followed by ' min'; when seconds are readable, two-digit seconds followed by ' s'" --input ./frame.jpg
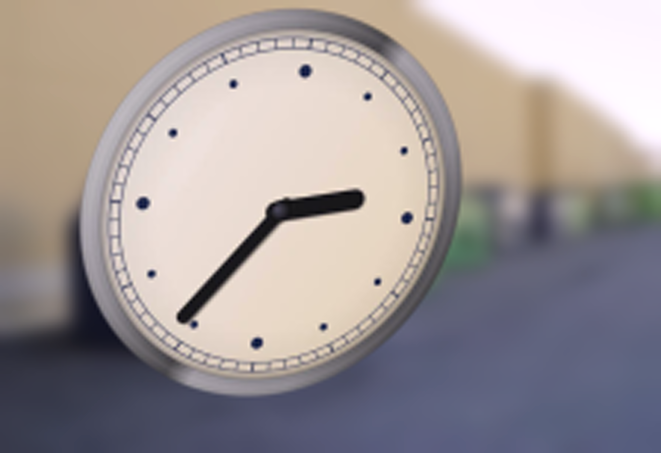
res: 2 h 36 min
